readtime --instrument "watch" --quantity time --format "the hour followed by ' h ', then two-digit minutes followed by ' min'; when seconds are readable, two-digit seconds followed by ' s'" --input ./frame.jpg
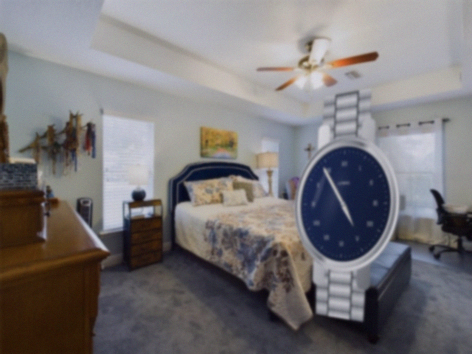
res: 4 h 54 min
